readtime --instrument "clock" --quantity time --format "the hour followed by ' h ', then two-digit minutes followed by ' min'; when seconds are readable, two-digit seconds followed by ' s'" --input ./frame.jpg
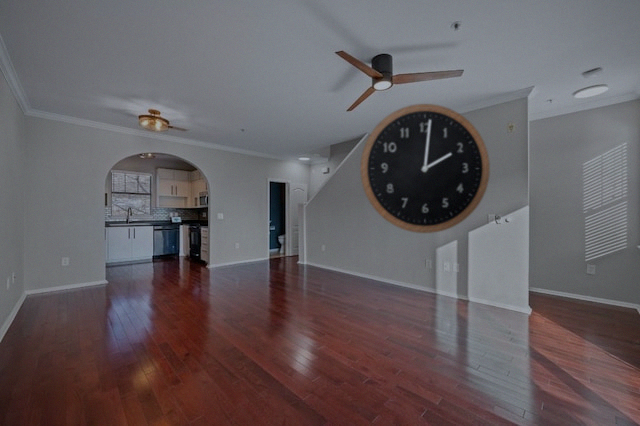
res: 2 h 01 min
